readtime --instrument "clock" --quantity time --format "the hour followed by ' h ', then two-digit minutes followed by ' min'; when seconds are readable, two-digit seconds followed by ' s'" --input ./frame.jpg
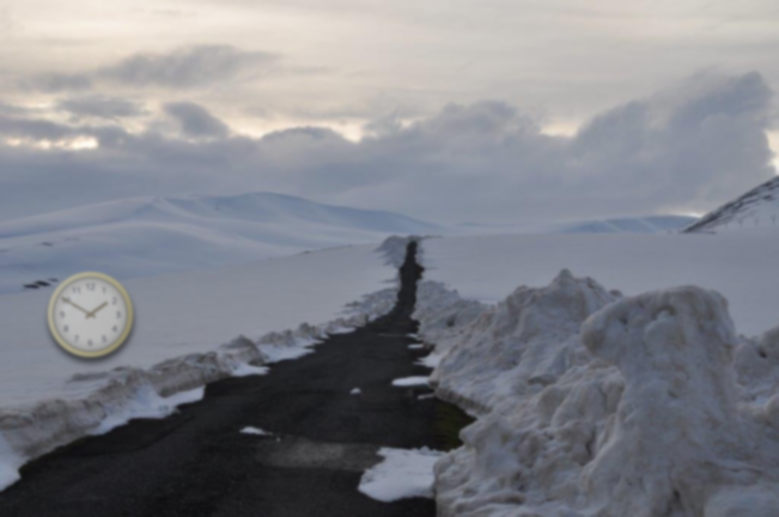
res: 1 h 50 min
